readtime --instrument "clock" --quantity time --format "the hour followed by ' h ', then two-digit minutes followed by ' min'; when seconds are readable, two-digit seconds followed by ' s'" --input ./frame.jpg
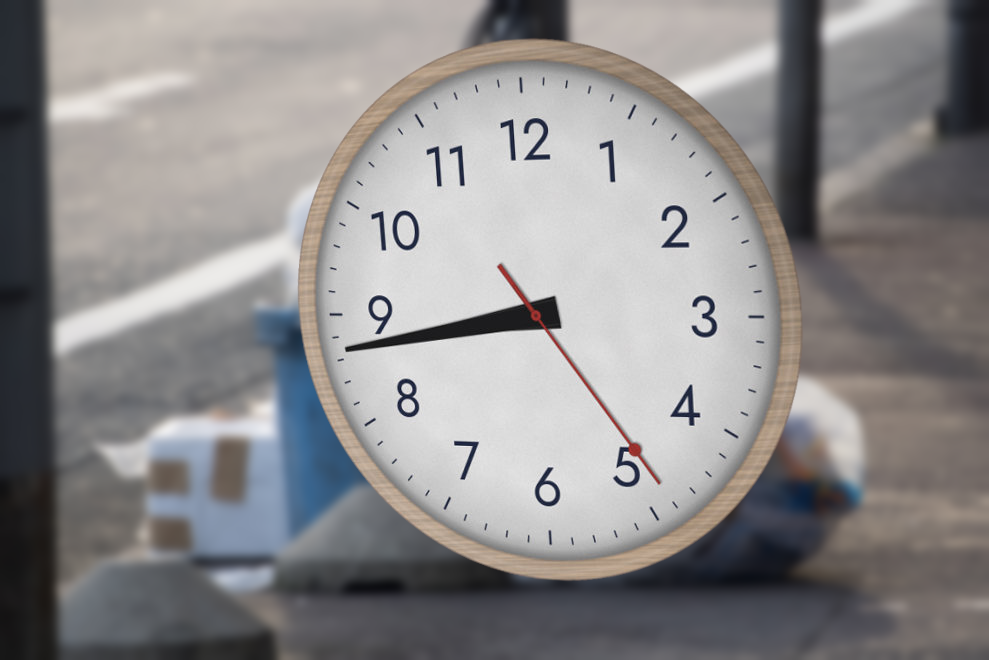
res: 8 h 43 min 24 s
